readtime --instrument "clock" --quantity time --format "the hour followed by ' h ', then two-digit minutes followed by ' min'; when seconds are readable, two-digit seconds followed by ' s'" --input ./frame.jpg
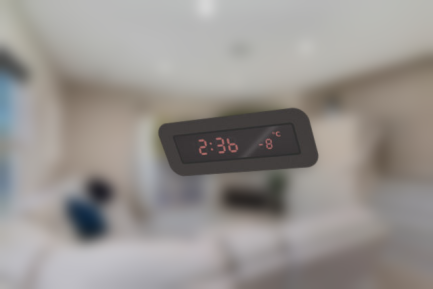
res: 2 h 36 min
